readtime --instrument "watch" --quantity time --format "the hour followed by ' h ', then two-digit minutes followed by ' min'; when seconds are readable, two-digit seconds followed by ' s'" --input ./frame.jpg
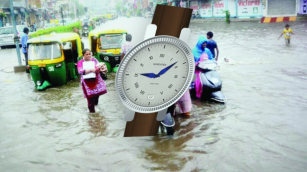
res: 9 h 08 min
